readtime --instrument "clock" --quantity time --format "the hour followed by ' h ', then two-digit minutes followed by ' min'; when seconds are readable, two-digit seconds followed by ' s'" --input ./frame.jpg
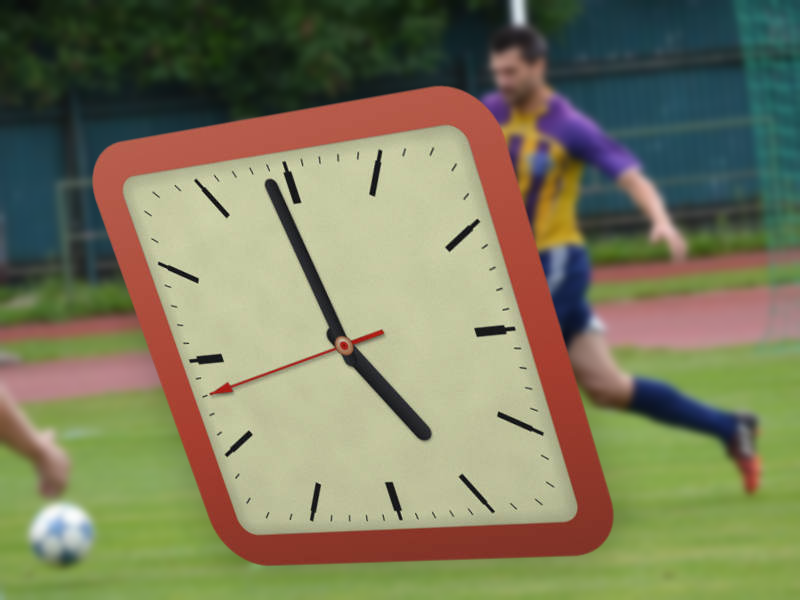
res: 4 h 58 min 43 s
